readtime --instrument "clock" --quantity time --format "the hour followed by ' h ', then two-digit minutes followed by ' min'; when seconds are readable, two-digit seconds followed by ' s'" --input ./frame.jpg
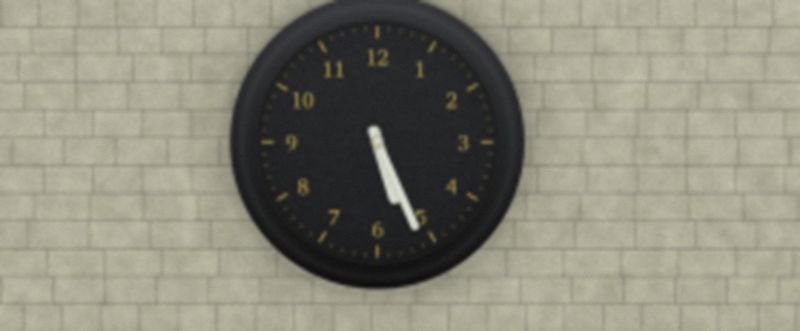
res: 5 h 26 min
